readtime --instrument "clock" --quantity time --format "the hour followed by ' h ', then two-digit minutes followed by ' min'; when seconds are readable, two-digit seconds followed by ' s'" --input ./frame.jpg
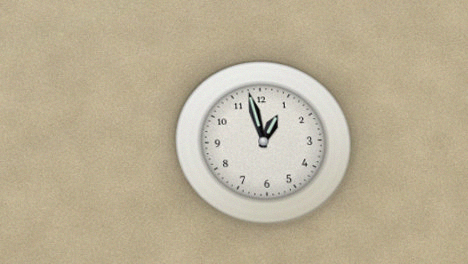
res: 12 h 58 min
